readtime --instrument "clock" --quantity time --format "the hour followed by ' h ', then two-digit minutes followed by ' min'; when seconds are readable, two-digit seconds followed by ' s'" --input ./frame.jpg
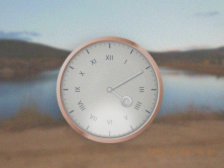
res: 4 h 10 min
